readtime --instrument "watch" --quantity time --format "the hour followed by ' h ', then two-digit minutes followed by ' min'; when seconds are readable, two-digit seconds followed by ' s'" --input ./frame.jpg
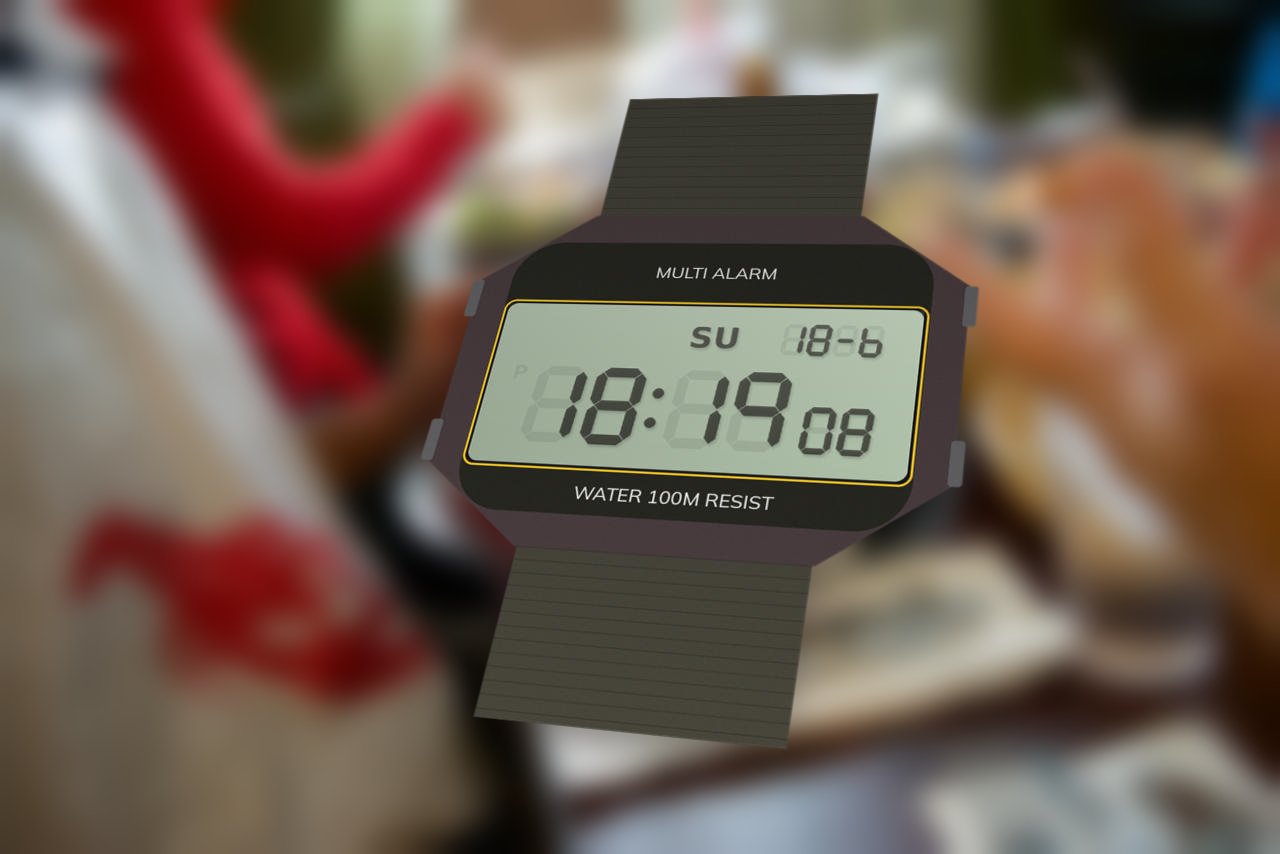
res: 18 h 19 min 08 s
